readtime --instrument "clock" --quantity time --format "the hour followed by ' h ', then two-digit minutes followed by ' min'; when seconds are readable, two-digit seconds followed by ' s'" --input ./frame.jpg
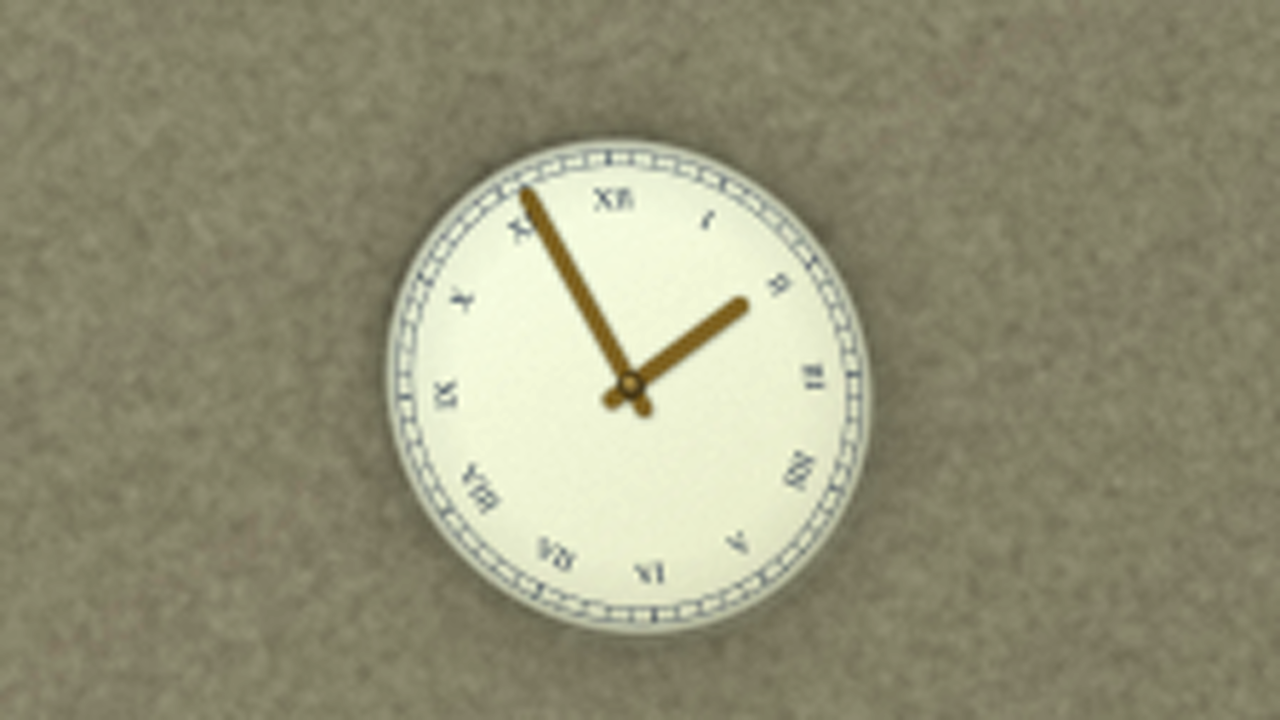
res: 1 h 56 min
